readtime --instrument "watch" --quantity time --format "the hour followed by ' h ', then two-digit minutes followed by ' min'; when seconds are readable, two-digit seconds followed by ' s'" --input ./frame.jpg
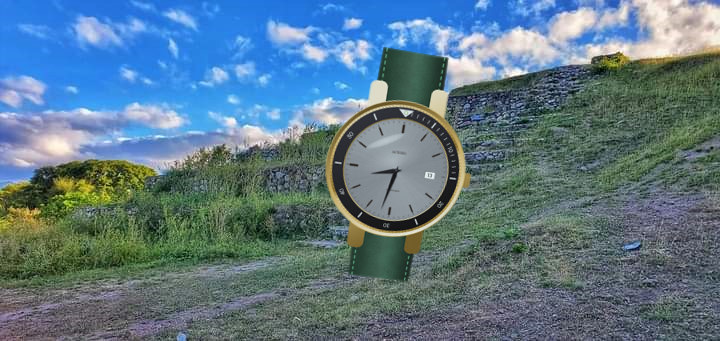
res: 8 h 32 min
